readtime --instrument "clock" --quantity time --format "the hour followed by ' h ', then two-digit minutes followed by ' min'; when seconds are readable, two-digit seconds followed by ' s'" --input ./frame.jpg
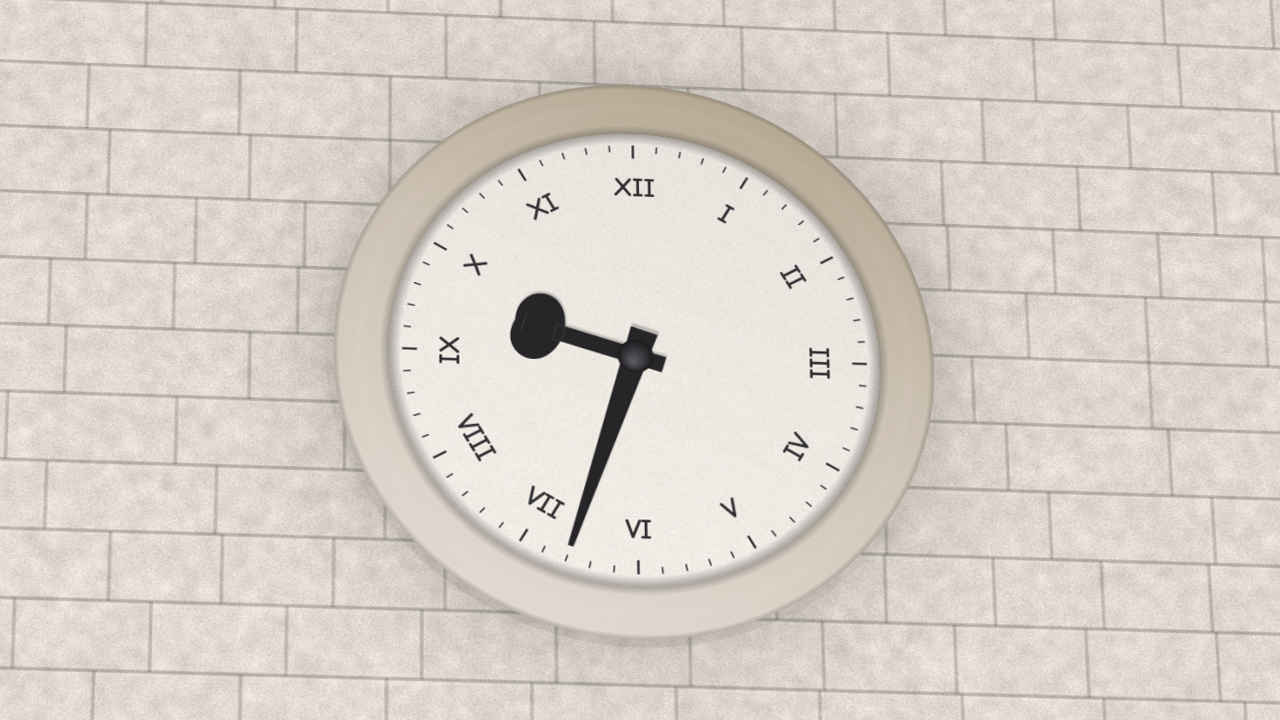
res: 9 h 33 min
